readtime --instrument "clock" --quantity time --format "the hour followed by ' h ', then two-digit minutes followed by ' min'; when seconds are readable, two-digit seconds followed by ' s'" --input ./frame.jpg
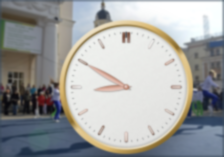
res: 8 h 50 min
